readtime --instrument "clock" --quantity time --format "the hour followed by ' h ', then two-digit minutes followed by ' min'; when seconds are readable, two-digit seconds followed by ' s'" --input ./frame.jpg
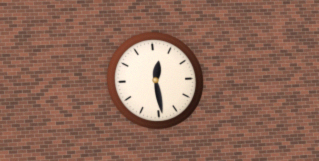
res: 12 h 29 min
